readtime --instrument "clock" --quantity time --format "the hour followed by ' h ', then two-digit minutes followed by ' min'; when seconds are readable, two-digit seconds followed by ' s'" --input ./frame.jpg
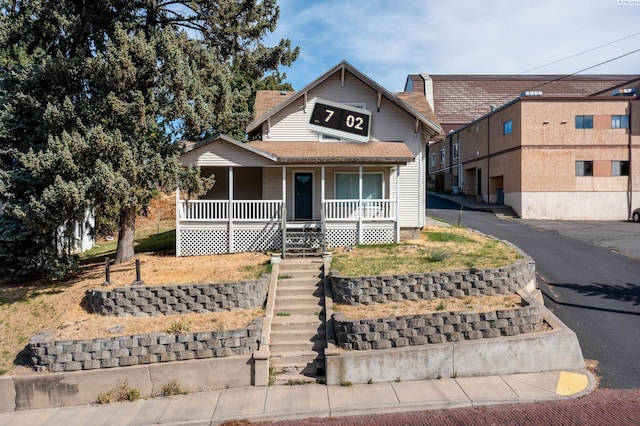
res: 7 h 02 min
